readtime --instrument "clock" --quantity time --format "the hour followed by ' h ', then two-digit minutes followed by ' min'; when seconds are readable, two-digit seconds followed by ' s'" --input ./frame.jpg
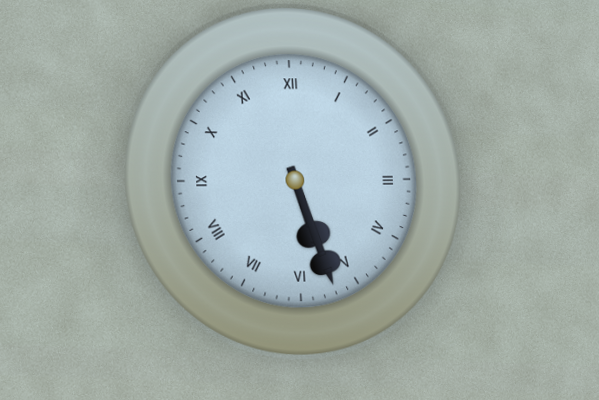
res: 5 h 27 min
